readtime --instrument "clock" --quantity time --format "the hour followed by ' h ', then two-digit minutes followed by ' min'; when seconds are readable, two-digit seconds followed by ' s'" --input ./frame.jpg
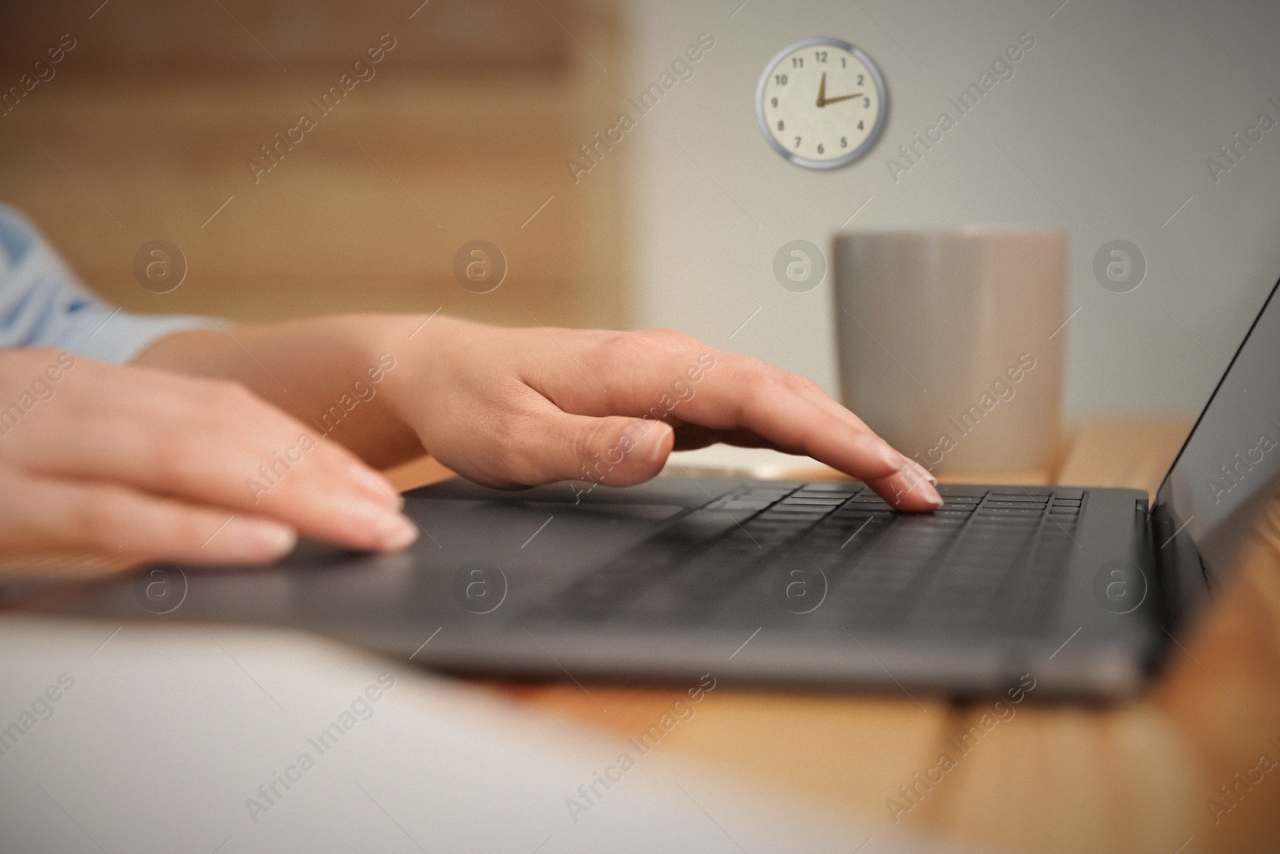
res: 12 h 13 min
